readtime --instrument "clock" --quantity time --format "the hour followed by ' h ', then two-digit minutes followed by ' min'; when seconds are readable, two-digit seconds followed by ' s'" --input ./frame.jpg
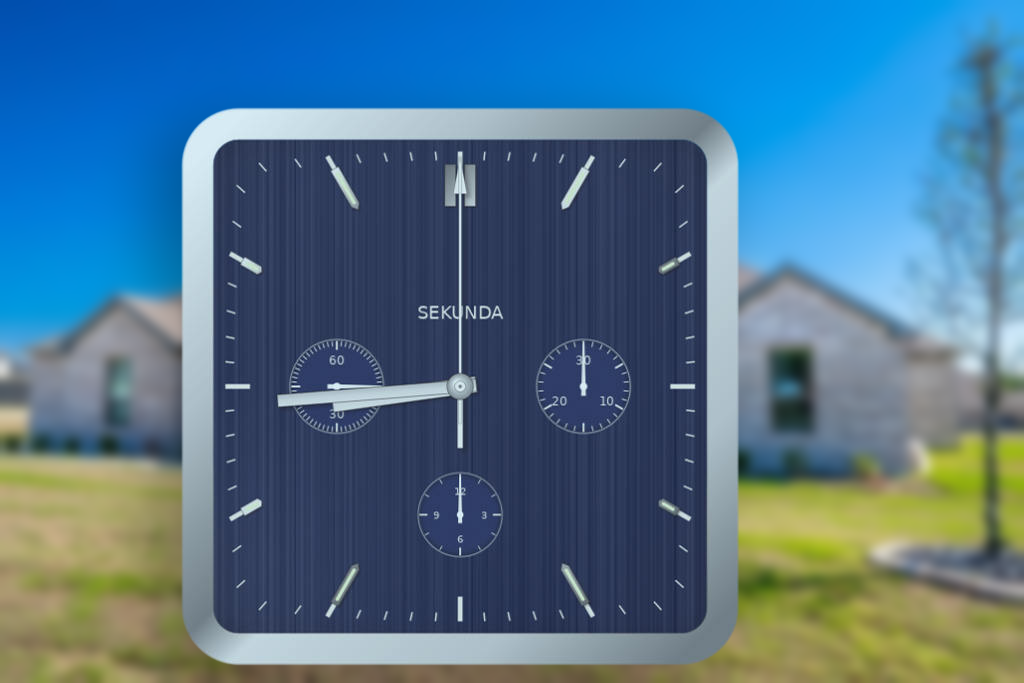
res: 8 h 44 min 15 s
